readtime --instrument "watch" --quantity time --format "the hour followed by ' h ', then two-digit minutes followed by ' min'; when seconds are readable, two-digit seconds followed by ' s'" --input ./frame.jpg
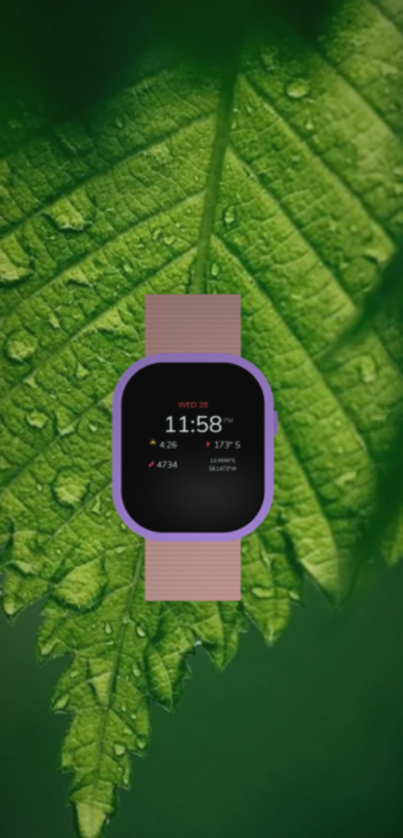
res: 11 h 58 min
